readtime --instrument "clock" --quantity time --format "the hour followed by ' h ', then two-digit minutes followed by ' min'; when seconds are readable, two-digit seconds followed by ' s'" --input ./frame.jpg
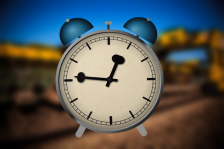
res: 12 h 46 min
